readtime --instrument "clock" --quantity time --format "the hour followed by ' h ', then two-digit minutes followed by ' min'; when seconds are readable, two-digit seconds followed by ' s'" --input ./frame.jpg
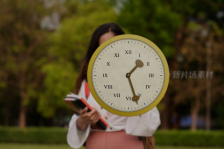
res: 1 h 27 min
